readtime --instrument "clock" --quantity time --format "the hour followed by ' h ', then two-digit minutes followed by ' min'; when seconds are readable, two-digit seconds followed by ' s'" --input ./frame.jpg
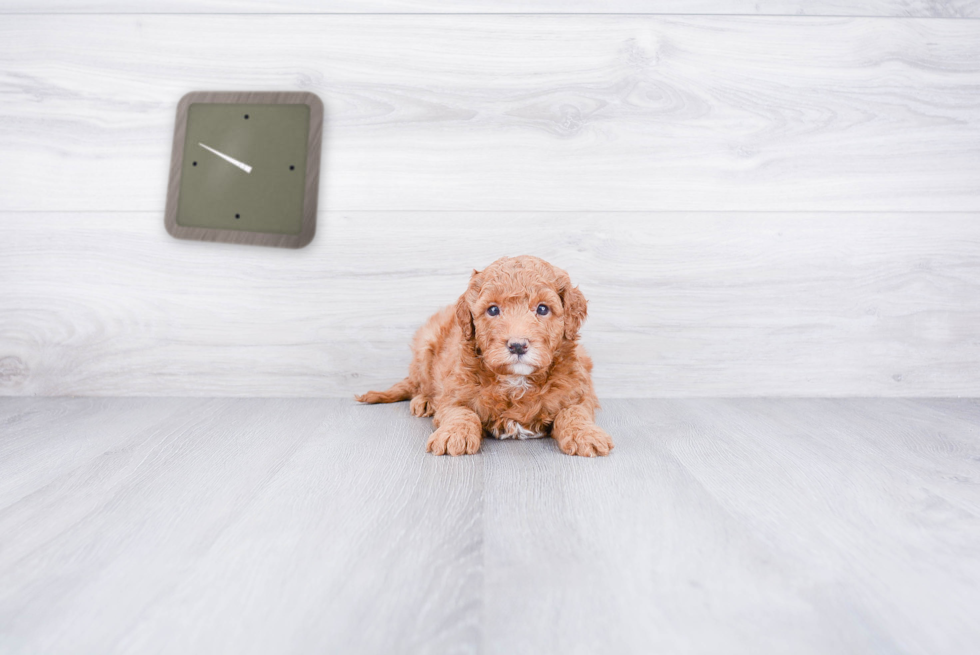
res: 9 h 49 min
